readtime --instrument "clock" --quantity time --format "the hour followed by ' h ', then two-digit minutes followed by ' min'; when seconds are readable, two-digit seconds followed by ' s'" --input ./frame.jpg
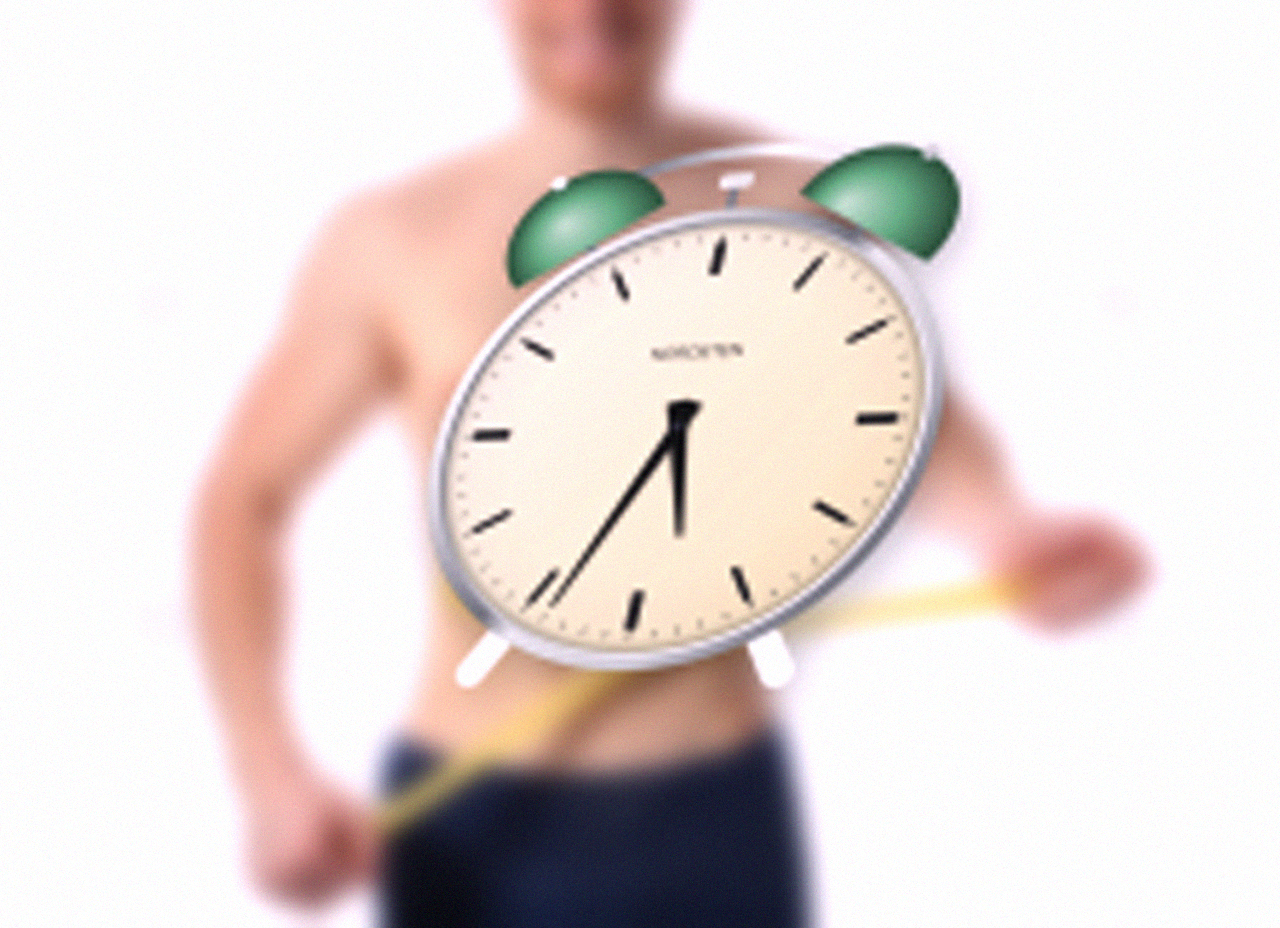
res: 5 h 34 min
